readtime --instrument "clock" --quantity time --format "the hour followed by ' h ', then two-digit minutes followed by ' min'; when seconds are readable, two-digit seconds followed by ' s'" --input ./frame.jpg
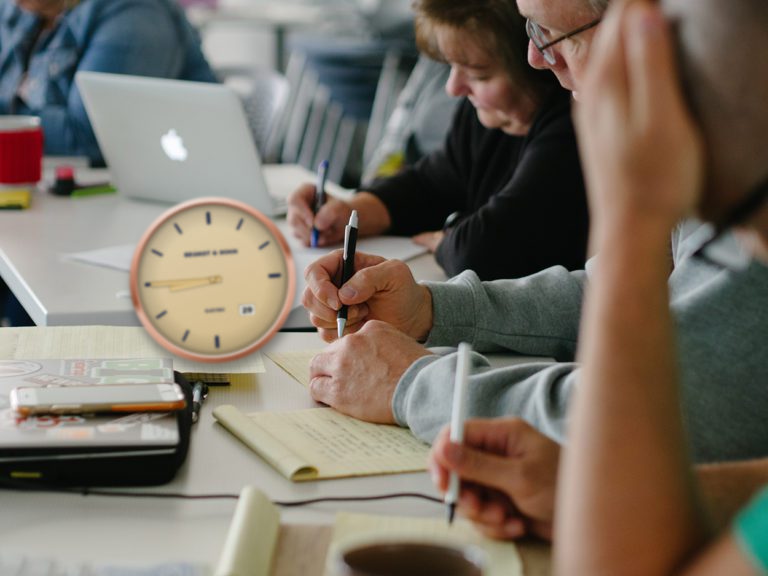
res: 8 h 45 min
